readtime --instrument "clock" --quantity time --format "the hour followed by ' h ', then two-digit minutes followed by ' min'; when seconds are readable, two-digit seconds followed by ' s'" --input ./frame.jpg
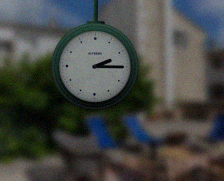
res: 2 h 15 min
